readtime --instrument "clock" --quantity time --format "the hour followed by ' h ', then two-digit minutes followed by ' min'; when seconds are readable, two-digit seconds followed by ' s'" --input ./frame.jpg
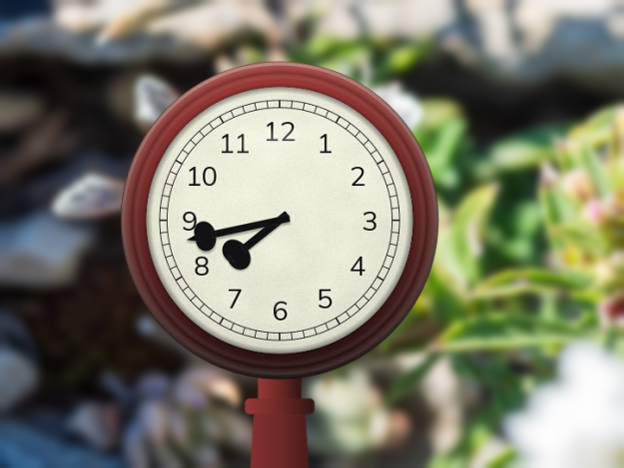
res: 7 h 43 min
